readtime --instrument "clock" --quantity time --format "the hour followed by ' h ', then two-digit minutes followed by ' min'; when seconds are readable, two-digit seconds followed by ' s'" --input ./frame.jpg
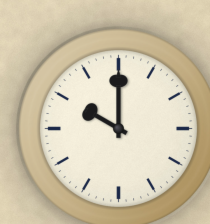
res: 10 h 00 min
